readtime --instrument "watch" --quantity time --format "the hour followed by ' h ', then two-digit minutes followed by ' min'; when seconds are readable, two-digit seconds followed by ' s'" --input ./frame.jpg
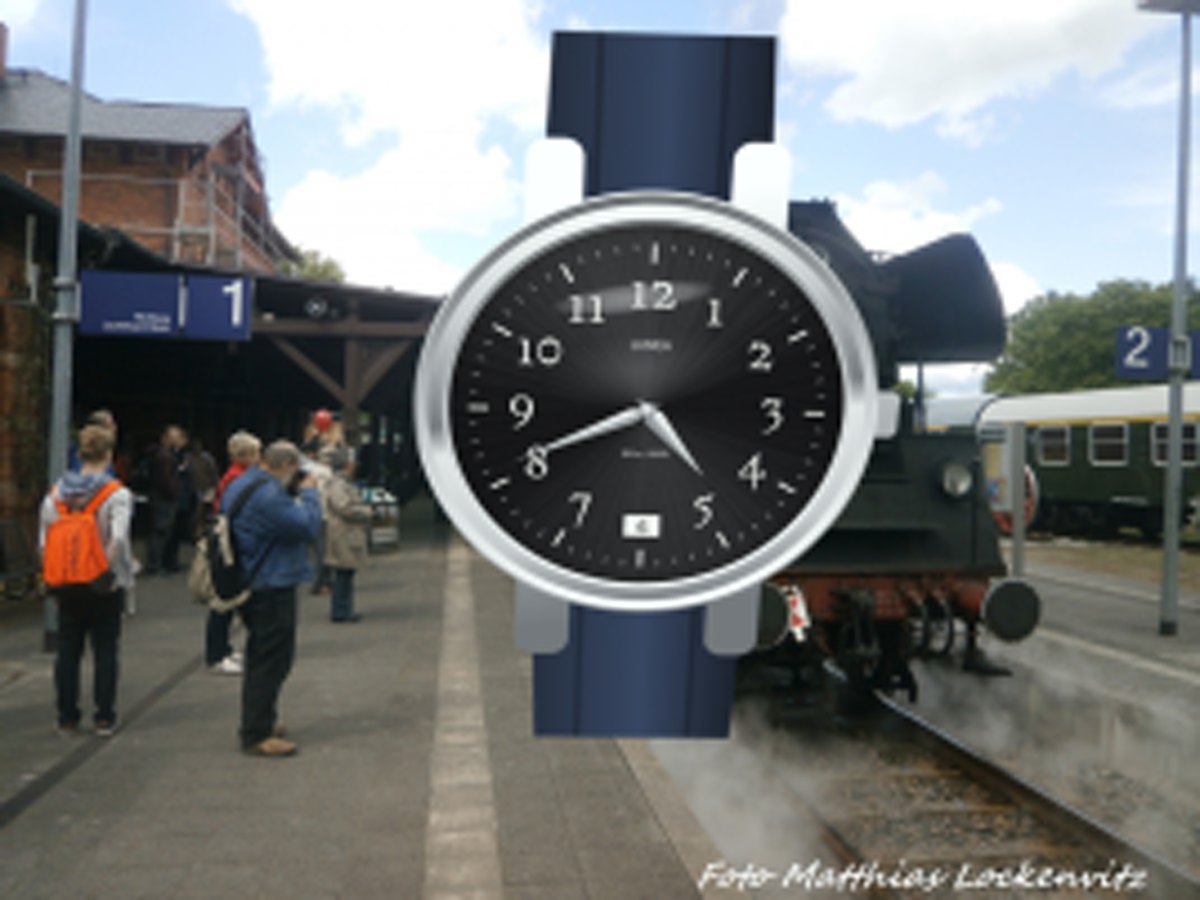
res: 4 h 41 min
